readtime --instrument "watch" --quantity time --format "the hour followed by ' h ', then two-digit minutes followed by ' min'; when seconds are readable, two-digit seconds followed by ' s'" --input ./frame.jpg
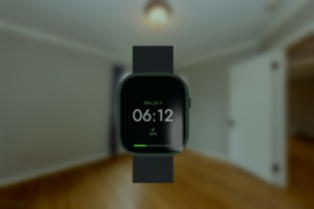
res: 6 h 12 min
